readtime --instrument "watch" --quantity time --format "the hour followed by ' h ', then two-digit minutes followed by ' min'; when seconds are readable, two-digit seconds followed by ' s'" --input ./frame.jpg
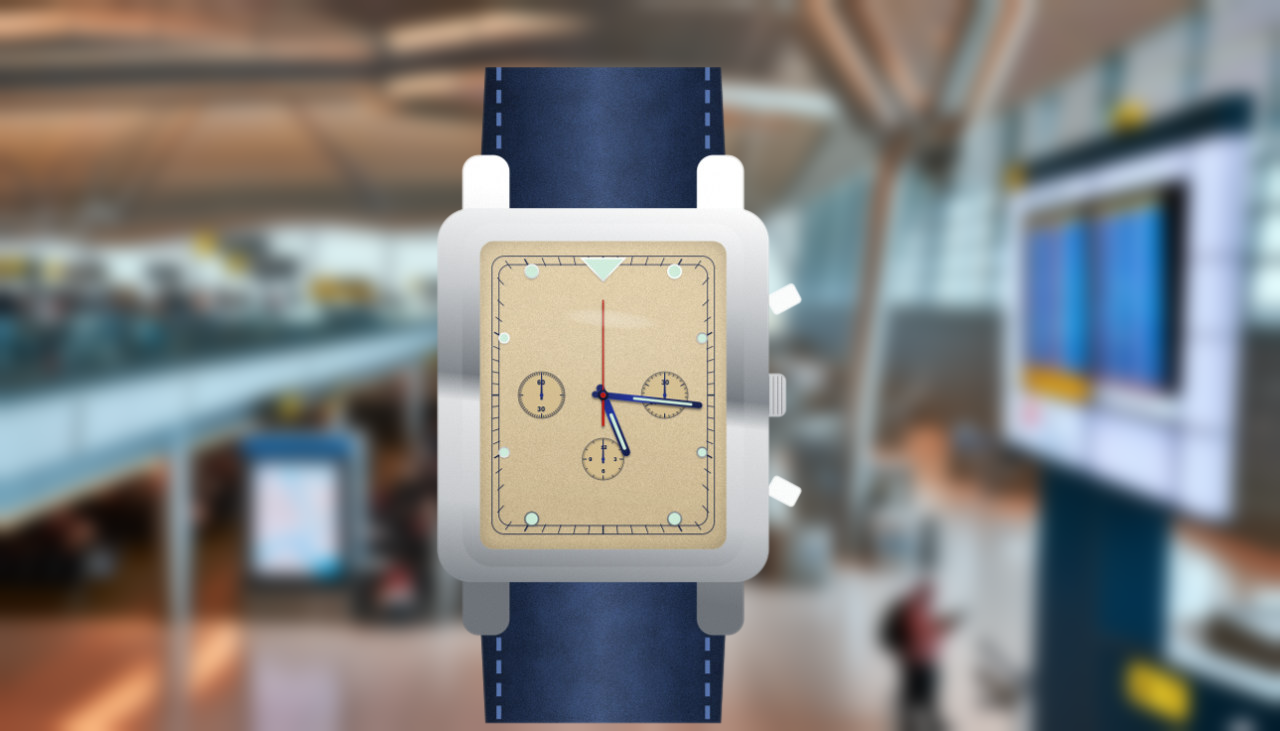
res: 5 h 16 min
